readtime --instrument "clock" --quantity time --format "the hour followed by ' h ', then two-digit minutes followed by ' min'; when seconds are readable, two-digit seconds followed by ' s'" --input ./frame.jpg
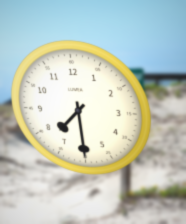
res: 7 h 30 min
